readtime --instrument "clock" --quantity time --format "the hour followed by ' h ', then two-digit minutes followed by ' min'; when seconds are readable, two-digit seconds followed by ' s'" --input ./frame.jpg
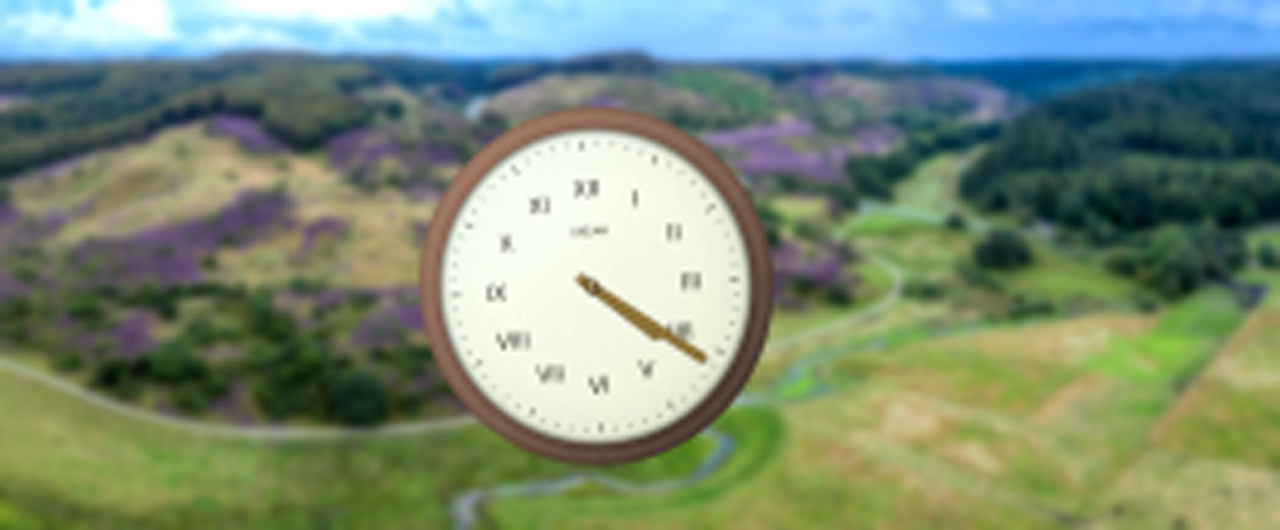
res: 4 h 21 min
